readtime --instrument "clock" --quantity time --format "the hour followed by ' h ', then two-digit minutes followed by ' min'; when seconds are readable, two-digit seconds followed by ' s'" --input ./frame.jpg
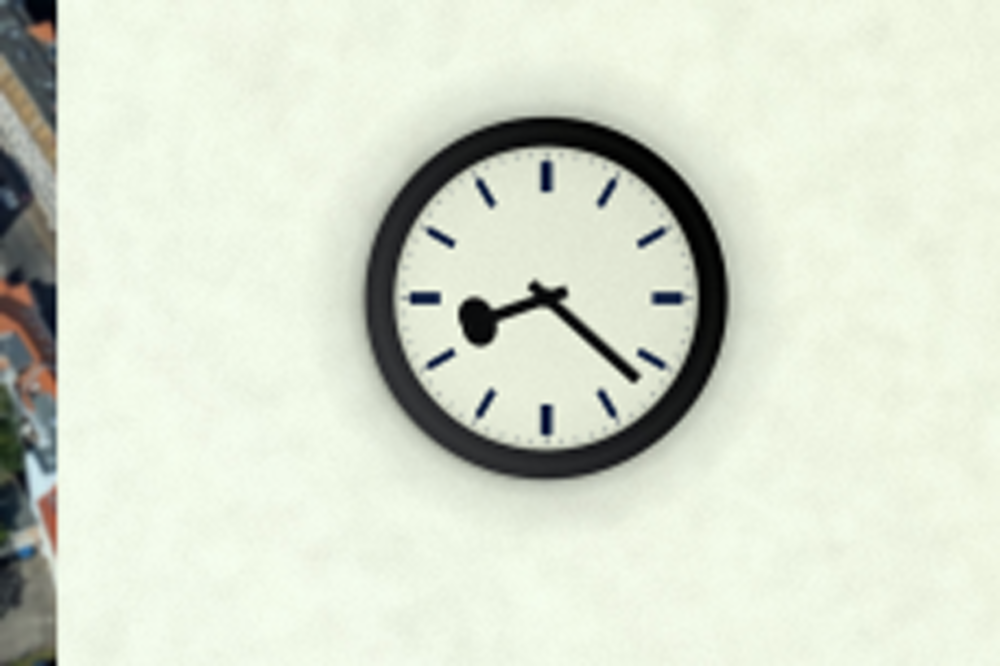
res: 8 h 22 min
